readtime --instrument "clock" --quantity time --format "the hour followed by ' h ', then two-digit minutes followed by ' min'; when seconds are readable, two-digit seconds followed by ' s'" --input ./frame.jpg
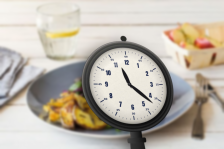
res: 11 h 22 min
